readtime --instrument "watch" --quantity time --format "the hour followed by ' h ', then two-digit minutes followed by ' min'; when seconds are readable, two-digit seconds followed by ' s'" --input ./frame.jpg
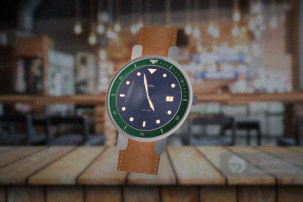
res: 4 h 57 min
